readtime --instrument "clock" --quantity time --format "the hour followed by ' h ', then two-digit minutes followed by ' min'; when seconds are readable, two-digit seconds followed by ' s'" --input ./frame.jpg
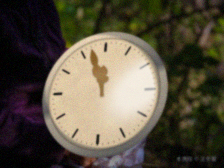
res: 11 h 57 min
